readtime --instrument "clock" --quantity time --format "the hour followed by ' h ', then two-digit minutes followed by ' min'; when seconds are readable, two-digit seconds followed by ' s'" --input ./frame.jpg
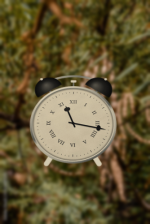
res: 11 h 17 min
